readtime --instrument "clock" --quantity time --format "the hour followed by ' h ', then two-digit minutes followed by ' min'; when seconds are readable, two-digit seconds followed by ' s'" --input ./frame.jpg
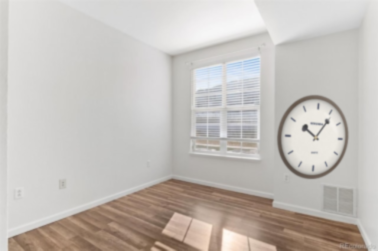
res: 10 h 06 min
